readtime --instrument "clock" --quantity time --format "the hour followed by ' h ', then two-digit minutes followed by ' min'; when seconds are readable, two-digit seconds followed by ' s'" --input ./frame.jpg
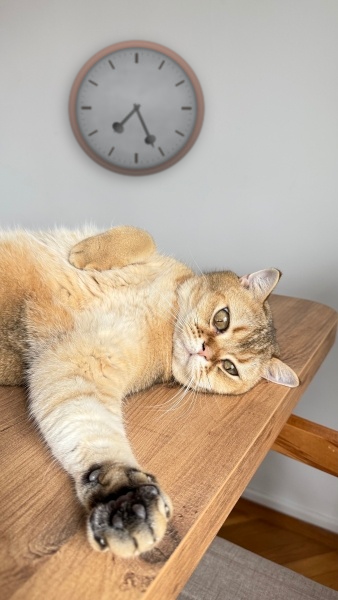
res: 7 h 26 min
